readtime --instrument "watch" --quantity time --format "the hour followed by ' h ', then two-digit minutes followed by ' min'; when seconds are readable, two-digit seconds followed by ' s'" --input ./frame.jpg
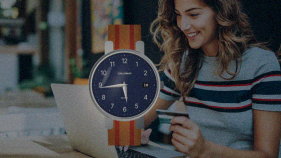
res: 5 h 44 min
